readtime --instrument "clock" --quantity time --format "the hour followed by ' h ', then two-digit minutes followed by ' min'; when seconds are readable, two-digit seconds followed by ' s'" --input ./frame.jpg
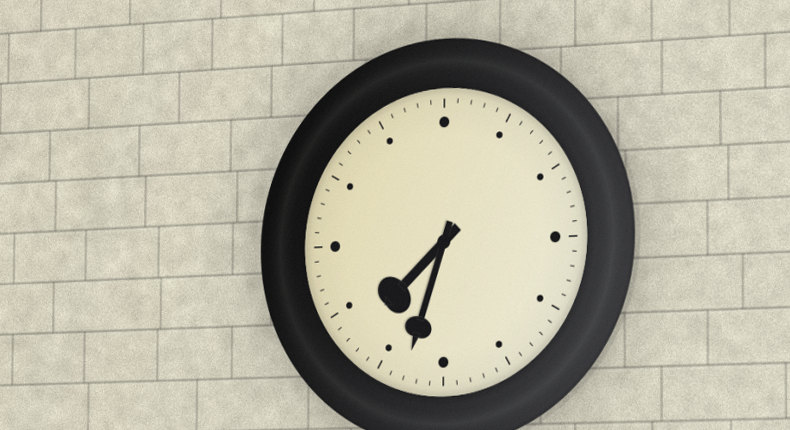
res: 7 h 33 min
